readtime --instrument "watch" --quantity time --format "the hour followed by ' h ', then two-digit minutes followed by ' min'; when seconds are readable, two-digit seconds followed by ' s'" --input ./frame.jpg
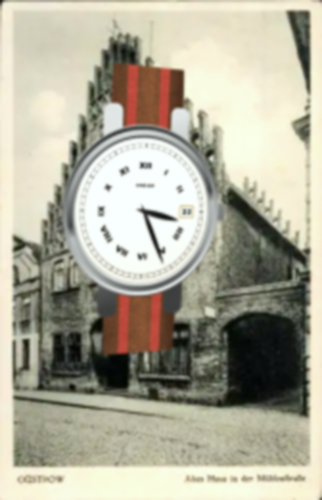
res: 3 h 26 min
